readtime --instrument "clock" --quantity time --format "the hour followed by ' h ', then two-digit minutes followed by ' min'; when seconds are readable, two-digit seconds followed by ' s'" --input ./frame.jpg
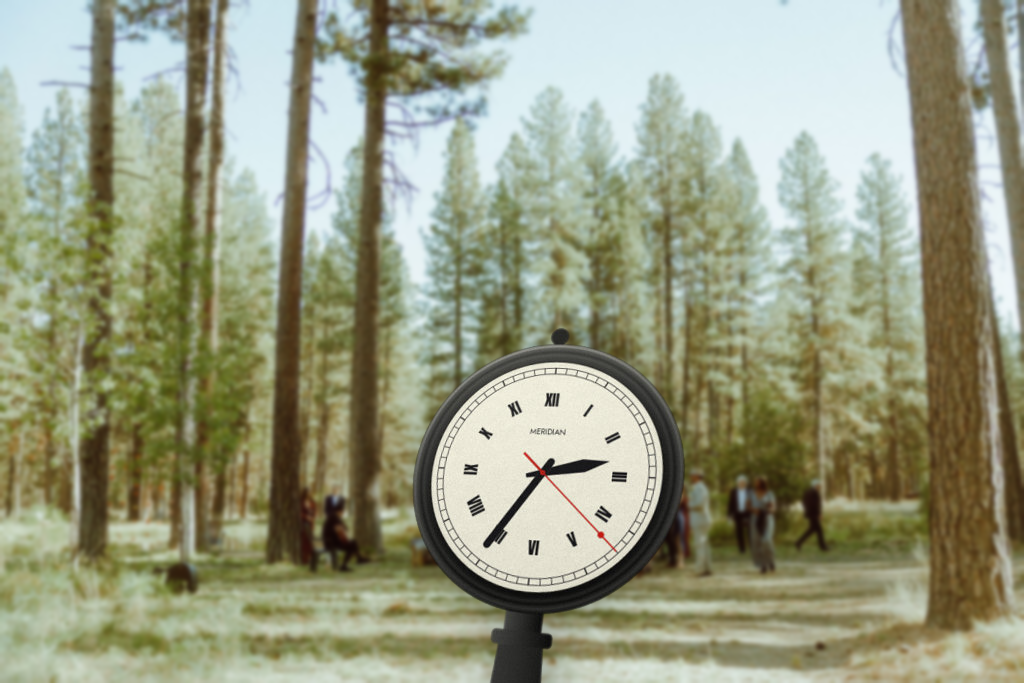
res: 2 h 35 min 22 s
